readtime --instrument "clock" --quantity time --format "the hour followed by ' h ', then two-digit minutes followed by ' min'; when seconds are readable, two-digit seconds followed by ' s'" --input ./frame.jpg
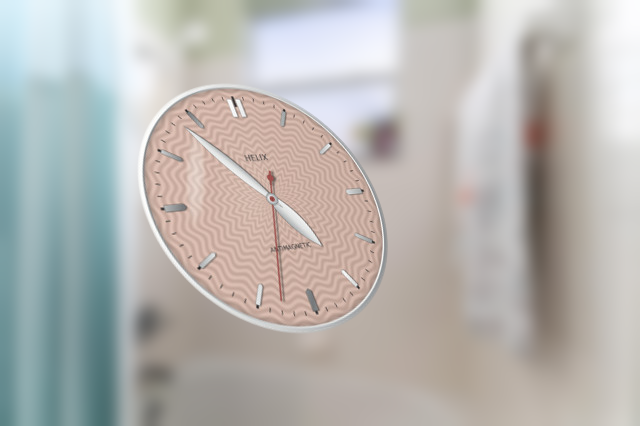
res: 4 h 53 min 33 s
